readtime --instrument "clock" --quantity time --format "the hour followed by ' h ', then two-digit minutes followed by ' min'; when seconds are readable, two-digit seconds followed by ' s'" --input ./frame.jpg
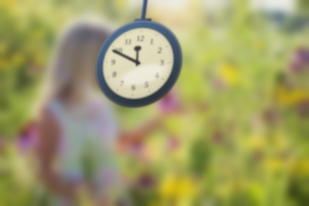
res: 11 h 49 min
